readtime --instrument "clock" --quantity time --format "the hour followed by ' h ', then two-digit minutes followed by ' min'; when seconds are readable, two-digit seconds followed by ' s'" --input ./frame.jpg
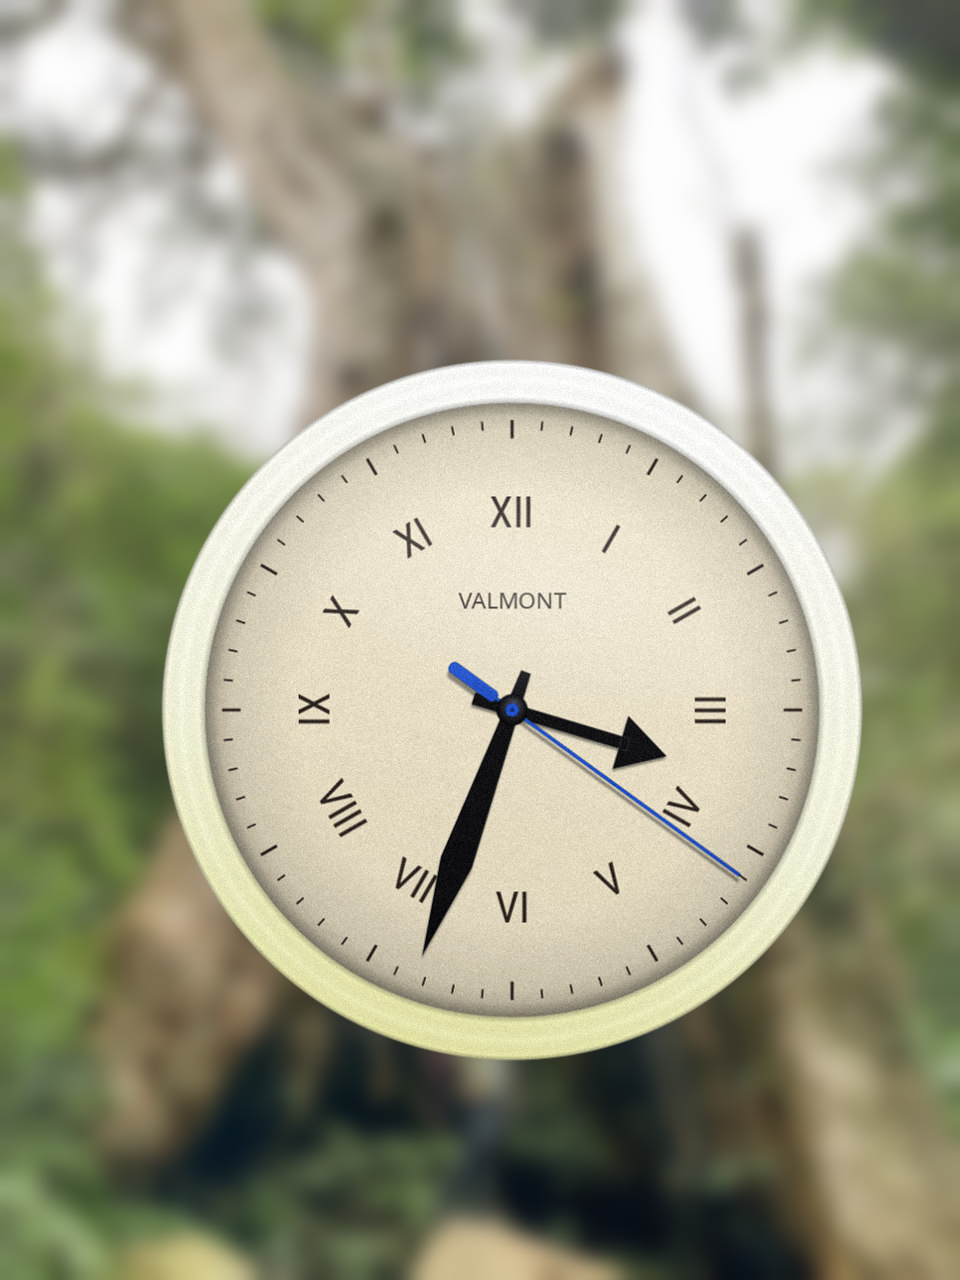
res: 3 h 33 min 21 s
